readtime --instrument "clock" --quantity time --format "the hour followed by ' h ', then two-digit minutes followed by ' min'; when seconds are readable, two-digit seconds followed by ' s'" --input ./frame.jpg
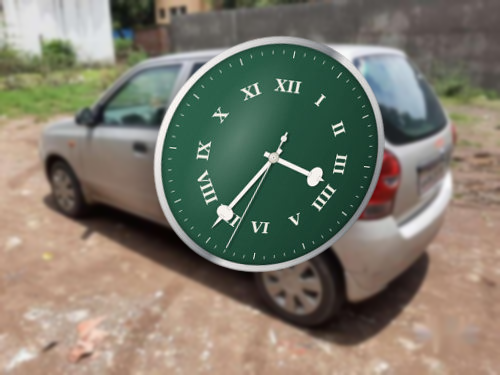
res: 3 h 35 min 33 s
